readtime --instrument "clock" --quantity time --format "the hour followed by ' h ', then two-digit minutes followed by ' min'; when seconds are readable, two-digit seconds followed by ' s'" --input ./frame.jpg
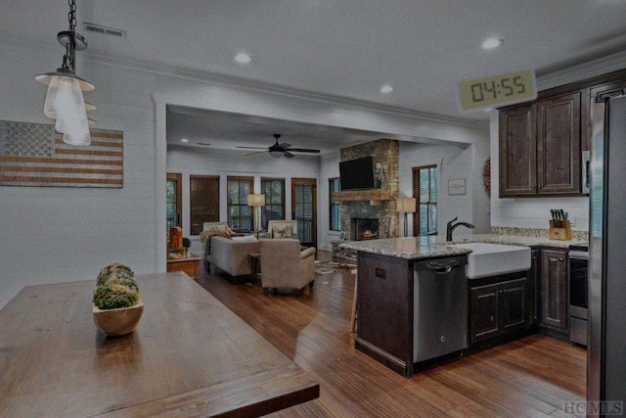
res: 4 h 55 min
